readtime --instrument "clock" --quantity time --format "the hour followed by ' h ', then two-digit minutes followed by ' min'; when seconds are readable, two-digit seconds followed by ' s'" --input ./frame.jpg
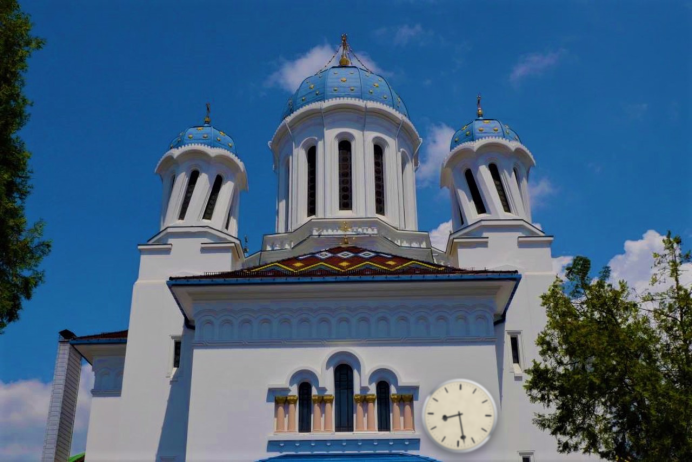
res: 8 h 28 min
